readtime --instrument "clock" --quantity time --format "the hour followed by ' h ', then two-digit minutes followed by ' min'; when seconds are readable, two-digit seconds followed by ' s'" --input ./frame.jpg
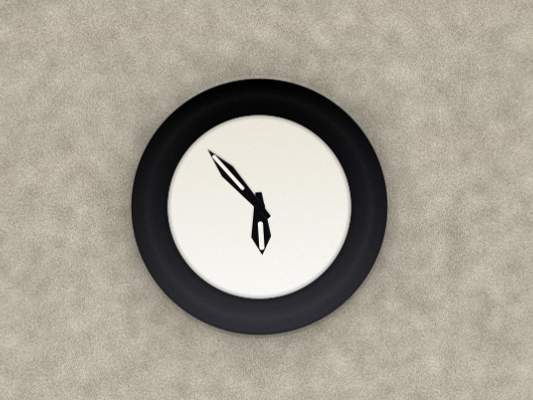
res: 5 h 53 min
